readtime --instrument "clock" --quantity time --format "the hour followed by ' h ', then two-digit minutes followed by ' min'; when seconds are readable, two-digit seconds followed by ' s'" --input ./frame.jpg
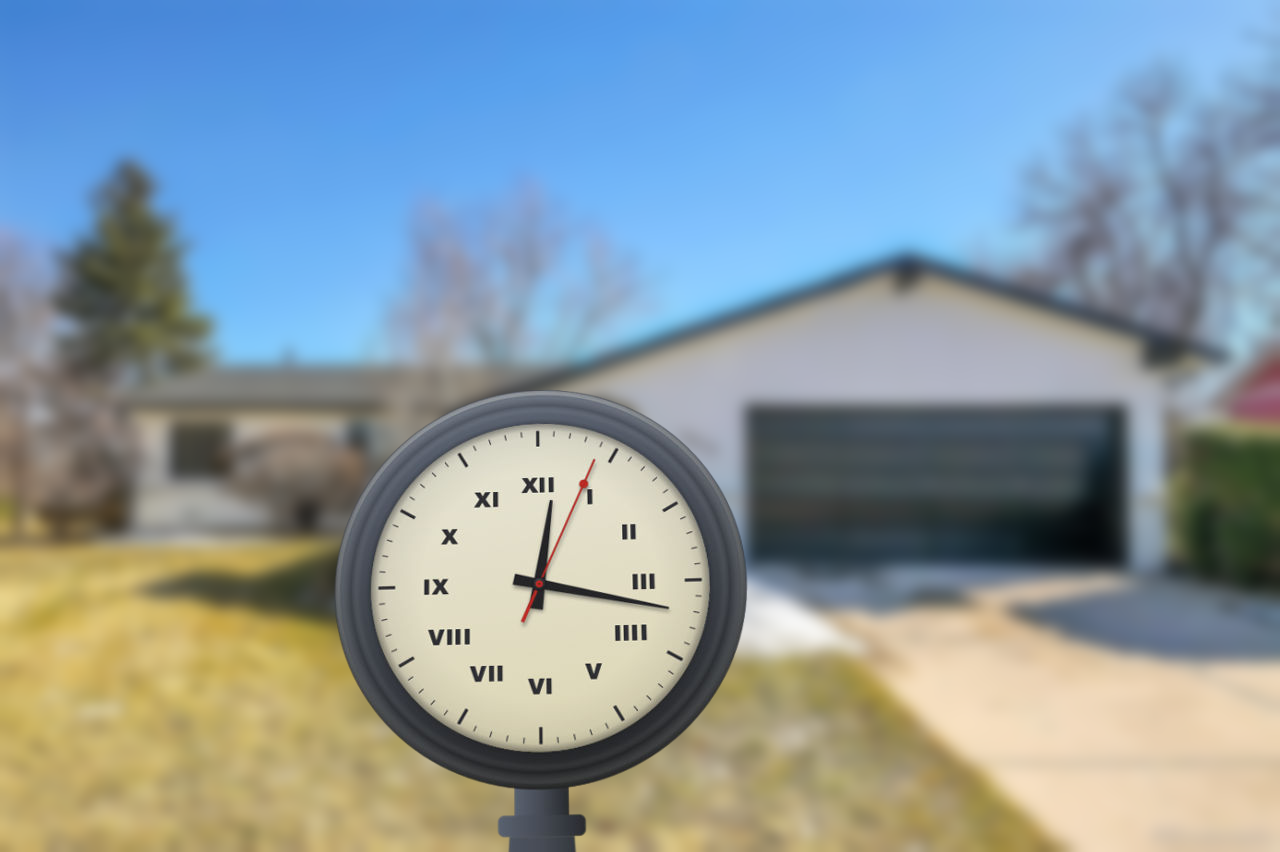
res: 12 h 17 min 04 s
